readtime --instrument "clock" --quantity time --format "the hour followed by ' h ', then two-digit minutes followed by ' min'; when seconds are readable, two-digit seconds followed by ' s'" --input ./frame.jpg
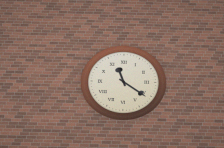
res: 11 h 21 min
